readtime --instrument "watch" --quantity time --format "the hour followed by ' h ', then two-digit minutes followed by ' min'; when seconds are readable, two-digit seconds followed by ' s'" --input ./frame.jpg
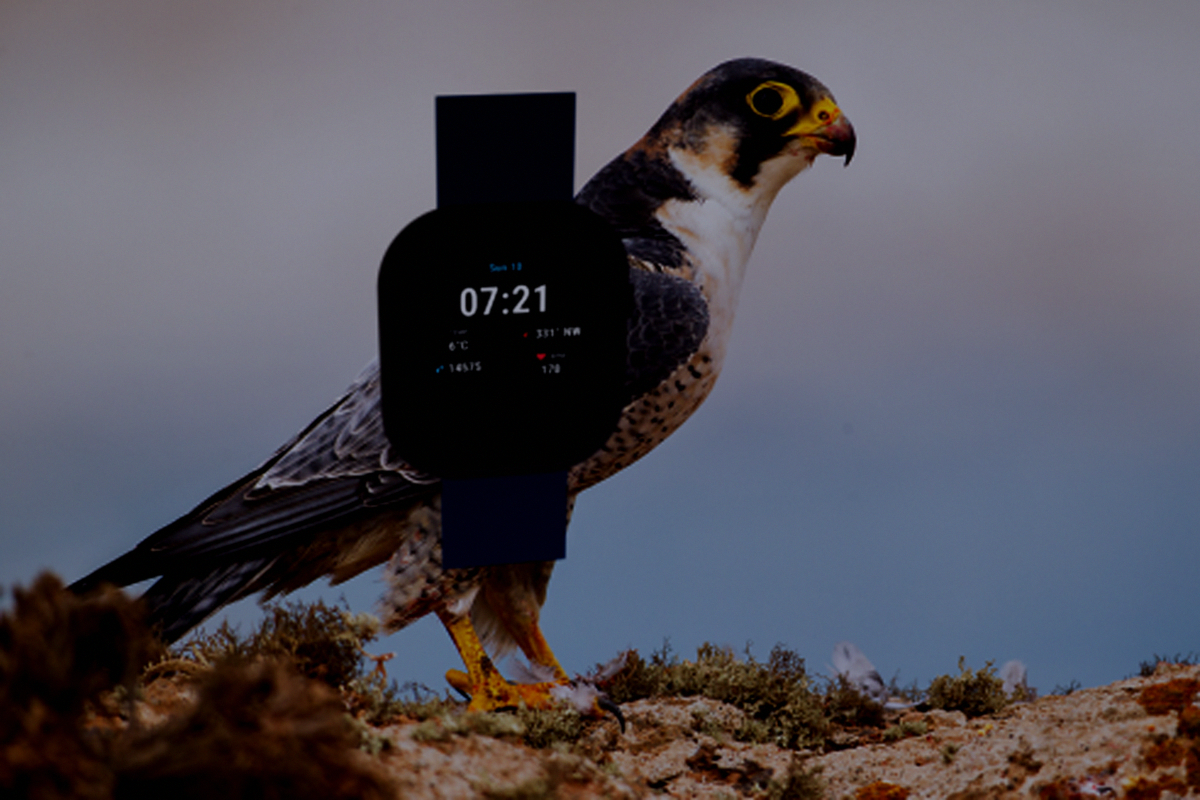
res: 7 h 21 min
